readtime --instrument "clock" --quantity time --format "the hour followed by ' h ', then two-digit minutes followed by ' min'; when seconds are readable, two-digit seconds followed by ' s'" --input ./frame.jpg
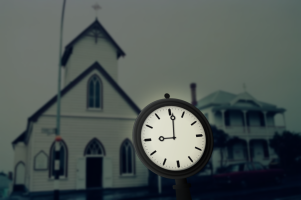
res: 9 h 01 min
